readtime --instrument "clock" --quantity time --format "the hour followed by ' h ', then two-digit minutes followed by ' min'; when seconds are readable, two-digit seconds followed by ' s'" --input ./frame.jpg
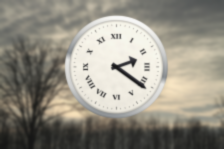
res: 2 h 21 min
